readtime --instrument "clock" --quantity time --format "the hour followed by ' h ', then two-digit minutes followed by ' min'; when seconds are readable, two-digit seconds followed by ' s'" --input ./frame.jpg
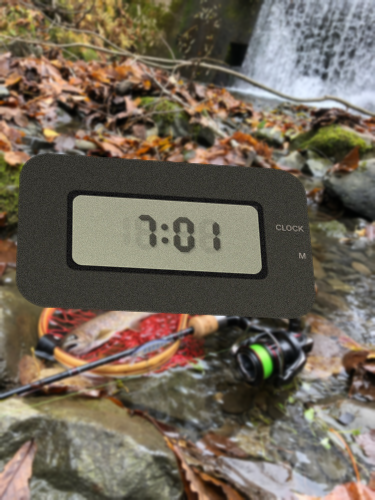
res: 7 h 01 min
